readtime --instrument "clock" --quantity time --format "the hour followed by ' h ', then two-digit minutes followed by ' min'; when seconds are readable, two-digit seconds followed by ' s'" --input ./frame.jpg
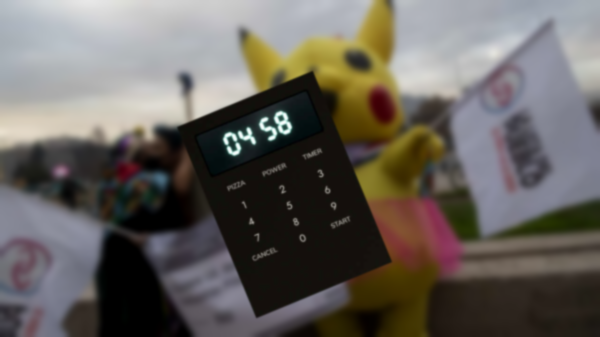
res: 4 h 58 min
